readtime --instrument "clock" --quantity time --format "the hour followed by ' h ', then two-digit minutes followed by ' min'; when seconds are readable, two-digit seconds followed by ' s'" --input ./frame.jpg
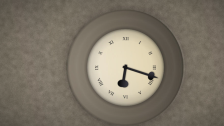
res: 6 h 18 min
